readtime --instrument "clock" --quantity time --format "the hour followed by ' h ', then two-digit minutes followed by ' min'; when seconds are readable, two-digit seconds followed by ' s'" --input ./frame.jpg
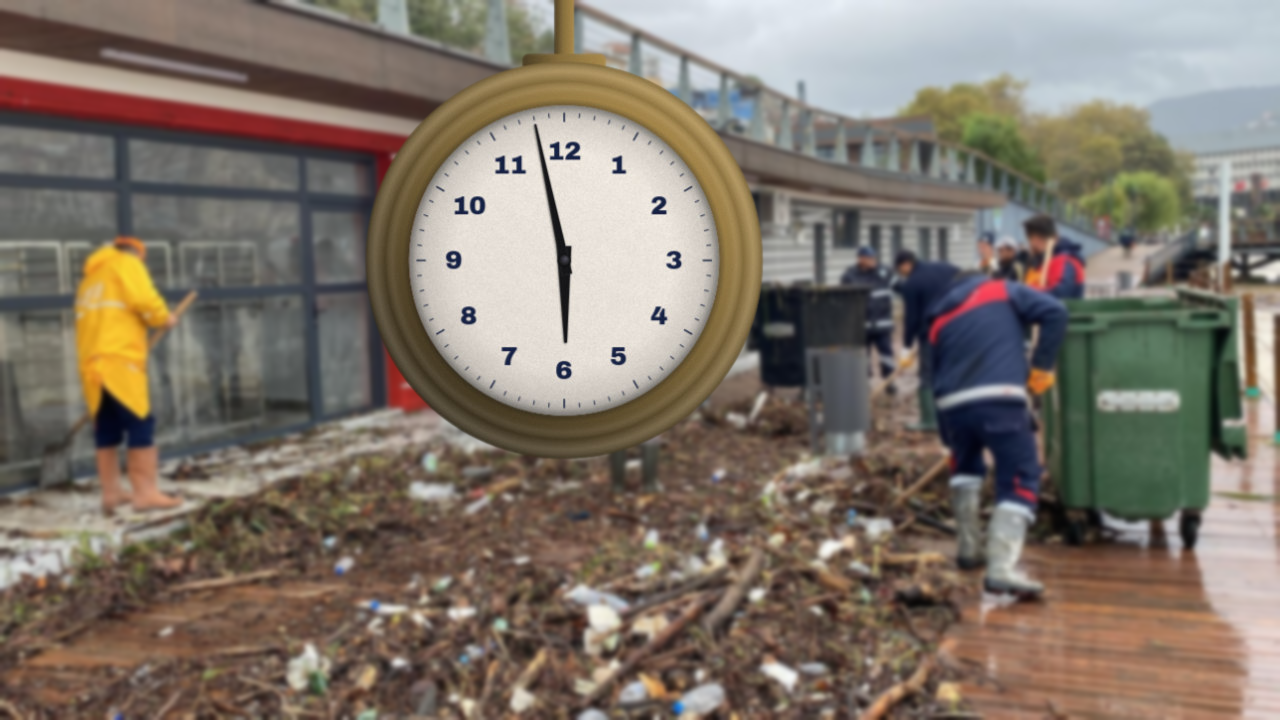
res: 5 h 58 min
